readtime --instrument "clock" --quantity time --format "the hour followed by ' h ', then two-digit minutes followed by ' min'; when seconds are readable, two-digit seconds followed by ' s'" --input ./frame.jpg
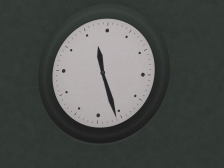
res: 11 h 26 min
